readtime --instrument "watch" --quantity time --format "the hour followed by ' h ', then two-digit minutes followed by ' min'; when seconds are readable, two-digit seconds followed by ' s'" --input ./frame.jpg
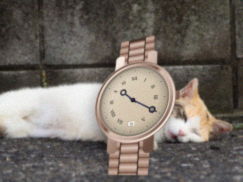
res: 10 h 20 min
